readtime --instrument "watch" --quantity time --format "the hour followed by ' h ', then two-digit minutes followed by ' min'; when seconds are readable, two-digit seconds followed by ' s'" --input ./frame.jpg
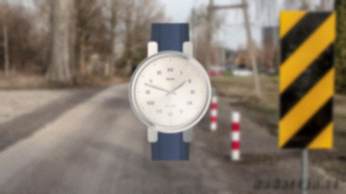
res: 1 h 48 min
